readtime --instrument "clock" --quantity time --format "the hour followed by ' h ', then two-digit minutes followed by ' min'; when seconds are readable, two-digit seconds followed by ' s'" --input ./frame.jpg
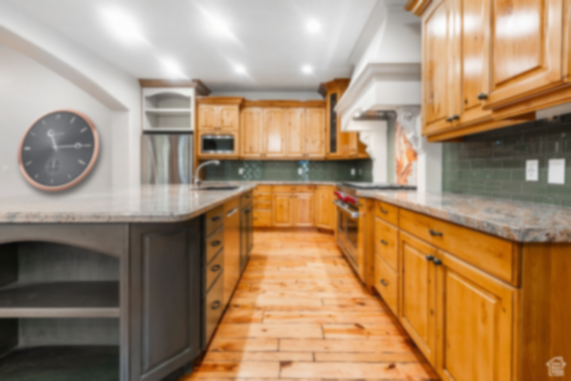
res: 11 h 15 min
